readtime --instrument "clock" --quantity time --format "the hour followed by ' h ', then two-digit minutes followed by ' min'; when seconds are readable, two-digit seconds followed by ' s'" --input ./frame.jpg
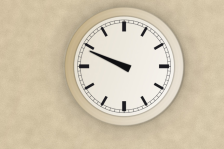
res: 9 h 49 min
